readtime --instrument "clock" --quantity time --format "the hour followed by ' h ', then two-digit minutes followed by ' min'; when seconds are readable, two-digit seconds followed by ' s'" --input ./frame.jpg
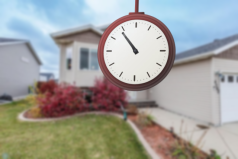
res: 10 h 54 min
